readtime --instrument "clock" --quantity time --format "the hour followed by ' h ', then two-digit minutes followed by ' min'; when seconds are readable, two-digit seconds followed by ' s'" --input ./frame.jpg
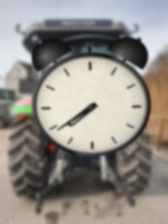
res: 7 h 39 min
